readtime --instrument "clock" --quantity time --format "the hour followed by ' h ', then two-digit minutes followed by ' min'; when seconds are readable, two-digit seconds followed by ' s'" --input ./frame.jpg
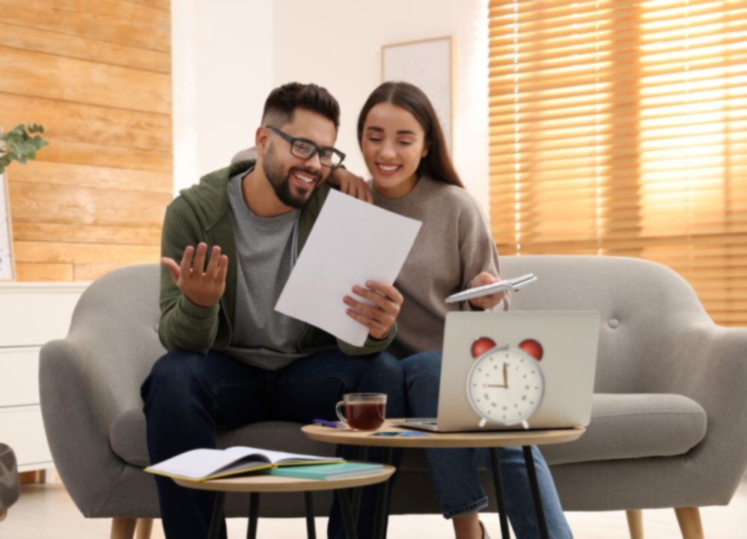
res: 8 h 59 min
